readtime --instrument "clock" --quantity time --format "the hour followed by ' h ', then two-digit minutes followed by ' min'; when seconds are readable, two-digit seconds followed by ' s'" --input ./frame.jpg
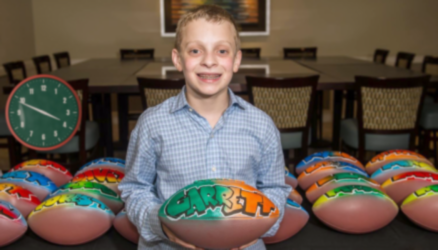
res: 3 h 49 min
